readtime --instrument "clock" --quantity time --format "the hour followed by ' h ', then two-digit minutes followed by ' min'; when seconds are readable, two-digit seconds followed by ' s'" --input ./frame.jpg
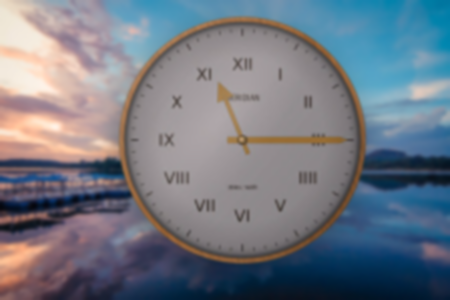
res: 11 h 15 min
